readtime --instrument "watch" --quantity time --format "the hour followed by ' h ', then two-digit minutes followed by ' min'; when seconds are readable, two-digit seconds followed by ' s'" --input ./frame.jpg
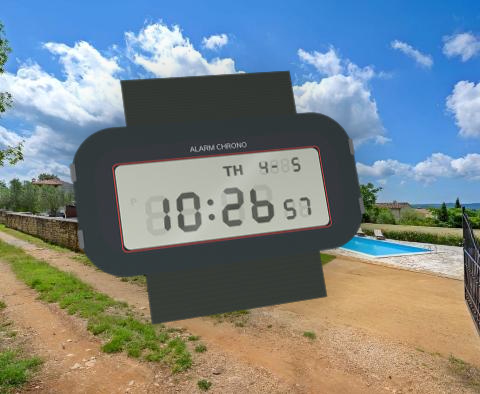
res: 10 h 26 min 57 s
